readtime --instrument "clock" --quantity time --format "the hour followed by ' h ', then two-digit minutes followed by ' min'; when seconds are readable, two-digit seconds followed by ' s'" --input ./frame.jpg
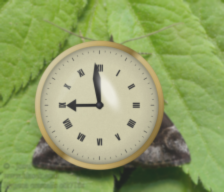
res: 8 h 59 min
